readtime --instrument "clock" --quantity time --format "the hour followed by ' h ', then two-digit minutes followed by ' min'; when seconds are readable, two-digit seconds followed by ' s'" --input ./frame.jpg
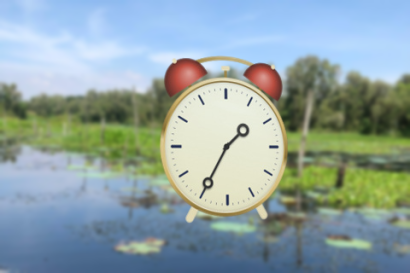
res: 1 h 35 min
